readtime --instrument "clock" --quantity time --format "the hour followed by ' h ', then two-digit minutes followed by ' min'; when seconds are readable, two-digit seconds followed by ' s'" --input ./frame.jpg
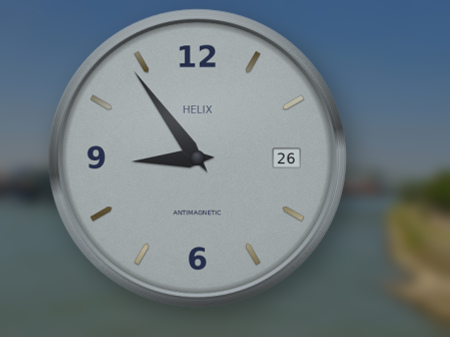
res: 8 h 54 min
